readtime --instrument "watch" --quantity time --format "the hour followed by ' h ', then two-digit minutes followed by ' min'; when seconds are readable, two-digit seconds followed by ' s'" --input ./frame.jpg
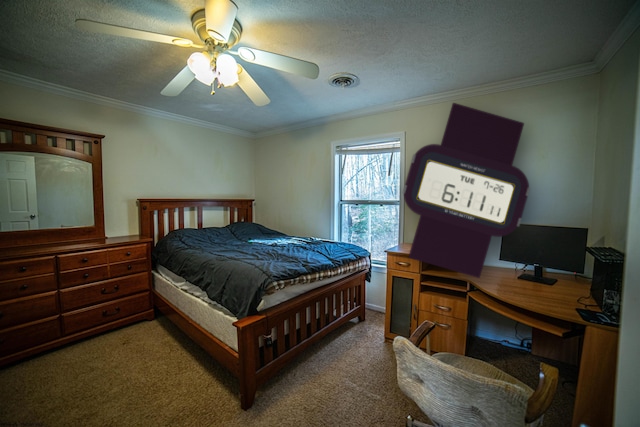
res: 6 h 11 min 11 s
